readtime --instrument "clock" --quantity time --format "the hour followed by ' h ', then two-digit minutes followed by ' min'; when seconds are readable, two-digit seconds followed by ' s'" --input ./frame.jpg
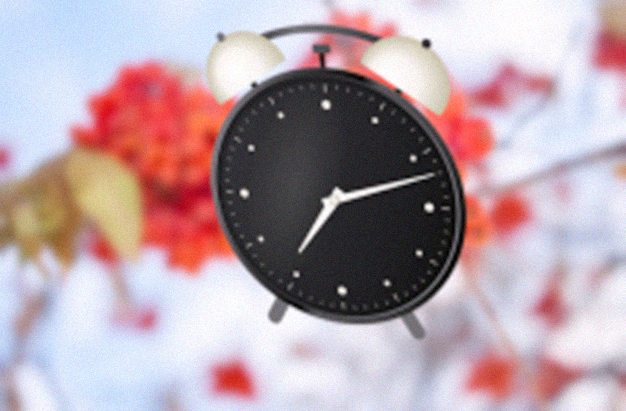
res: 7 h 12 min
